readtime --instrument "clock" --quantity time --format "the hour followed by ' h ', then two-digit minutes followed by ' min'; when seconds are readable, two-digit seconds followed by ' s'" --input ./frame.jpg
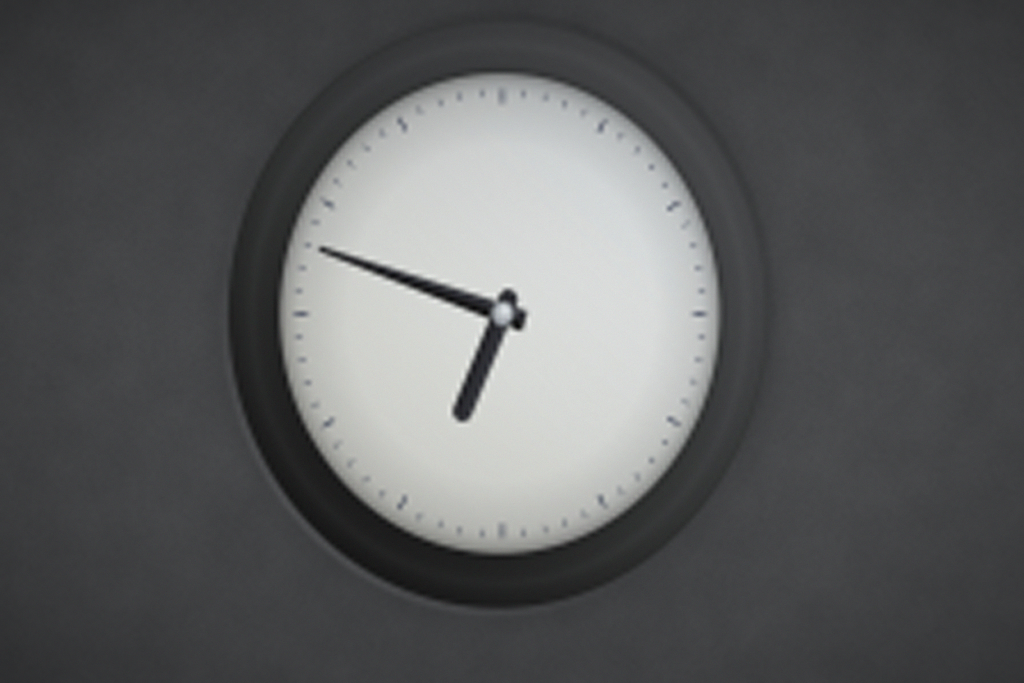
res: 6 h 48 min
